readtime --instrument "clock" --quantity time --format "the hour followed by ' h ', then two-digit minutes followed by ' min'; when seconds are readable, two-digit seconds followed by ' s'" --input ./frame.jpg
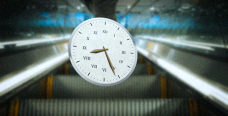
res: 8 h 26 min
